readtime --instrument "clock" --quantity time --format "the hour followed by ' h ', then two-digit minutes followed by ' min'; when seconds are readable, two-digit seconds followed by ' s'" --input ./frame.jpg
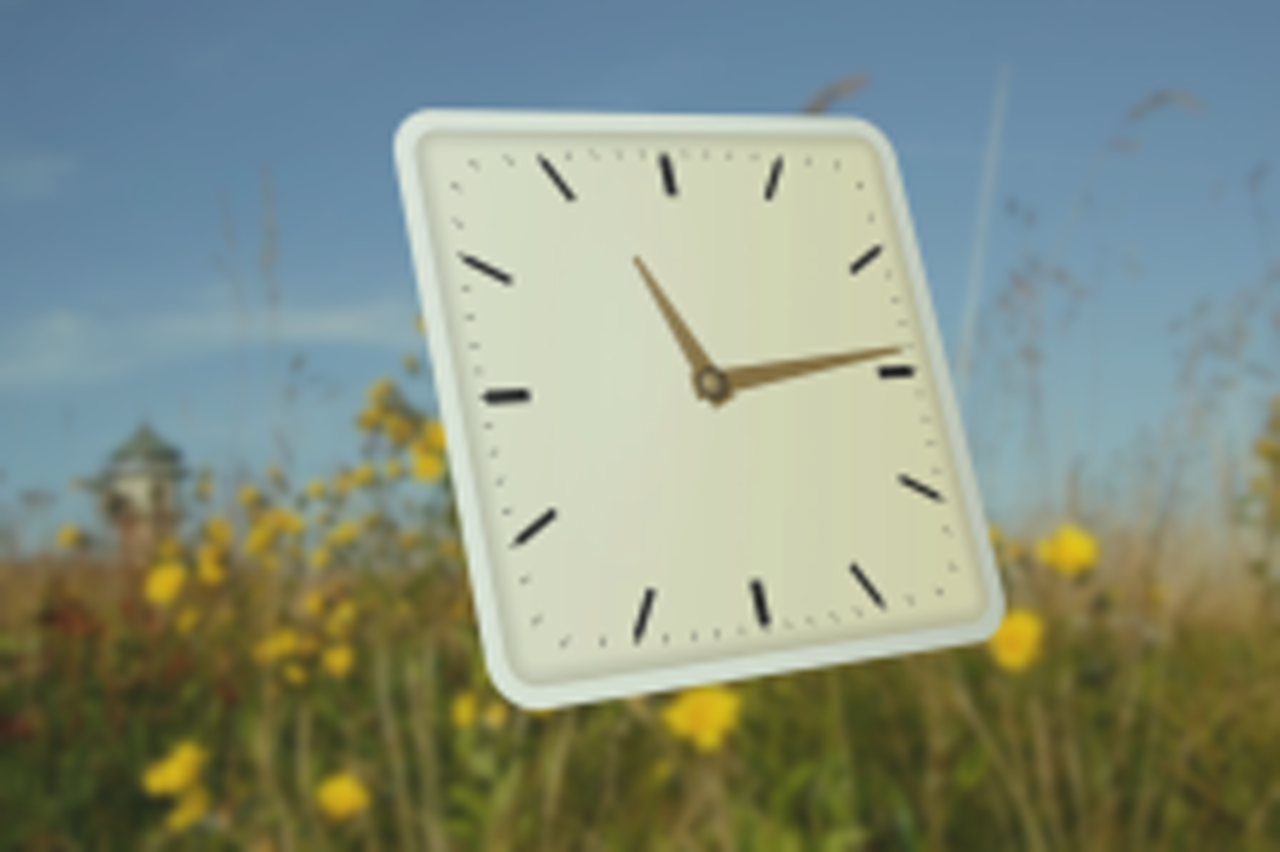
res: 11 h 14 min
